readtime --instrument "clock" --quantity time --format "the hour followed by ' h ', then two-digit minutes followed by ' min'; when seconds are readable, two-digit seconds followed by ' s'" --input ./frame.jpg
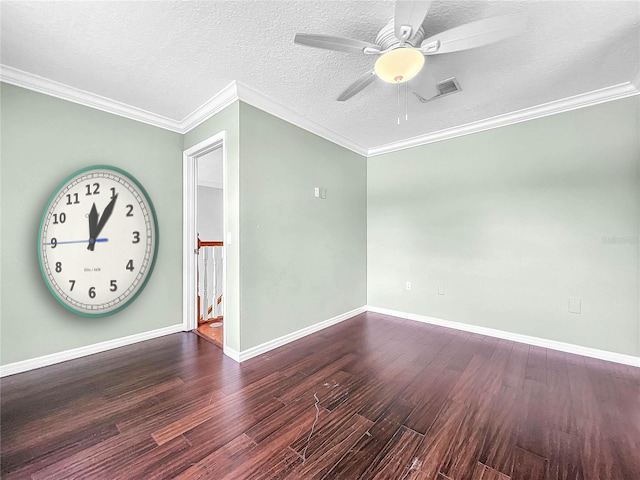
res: 12 h 05 min 45 s
